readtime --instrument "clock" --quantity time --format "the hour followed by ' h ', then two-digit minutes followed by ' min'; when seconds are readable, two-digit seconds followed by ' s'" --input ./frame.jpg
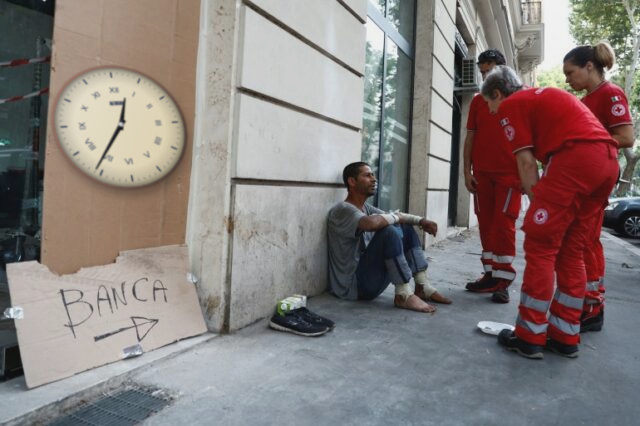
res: 12 h 36 min
